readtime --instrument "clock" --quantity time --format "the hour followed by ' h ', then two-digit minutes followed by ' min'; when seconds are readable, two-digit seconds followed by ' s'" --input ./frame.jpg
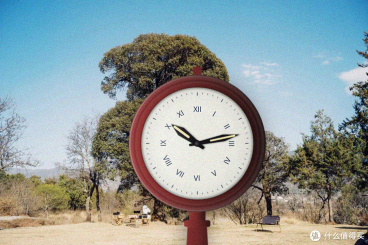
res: 10 h 13 min
